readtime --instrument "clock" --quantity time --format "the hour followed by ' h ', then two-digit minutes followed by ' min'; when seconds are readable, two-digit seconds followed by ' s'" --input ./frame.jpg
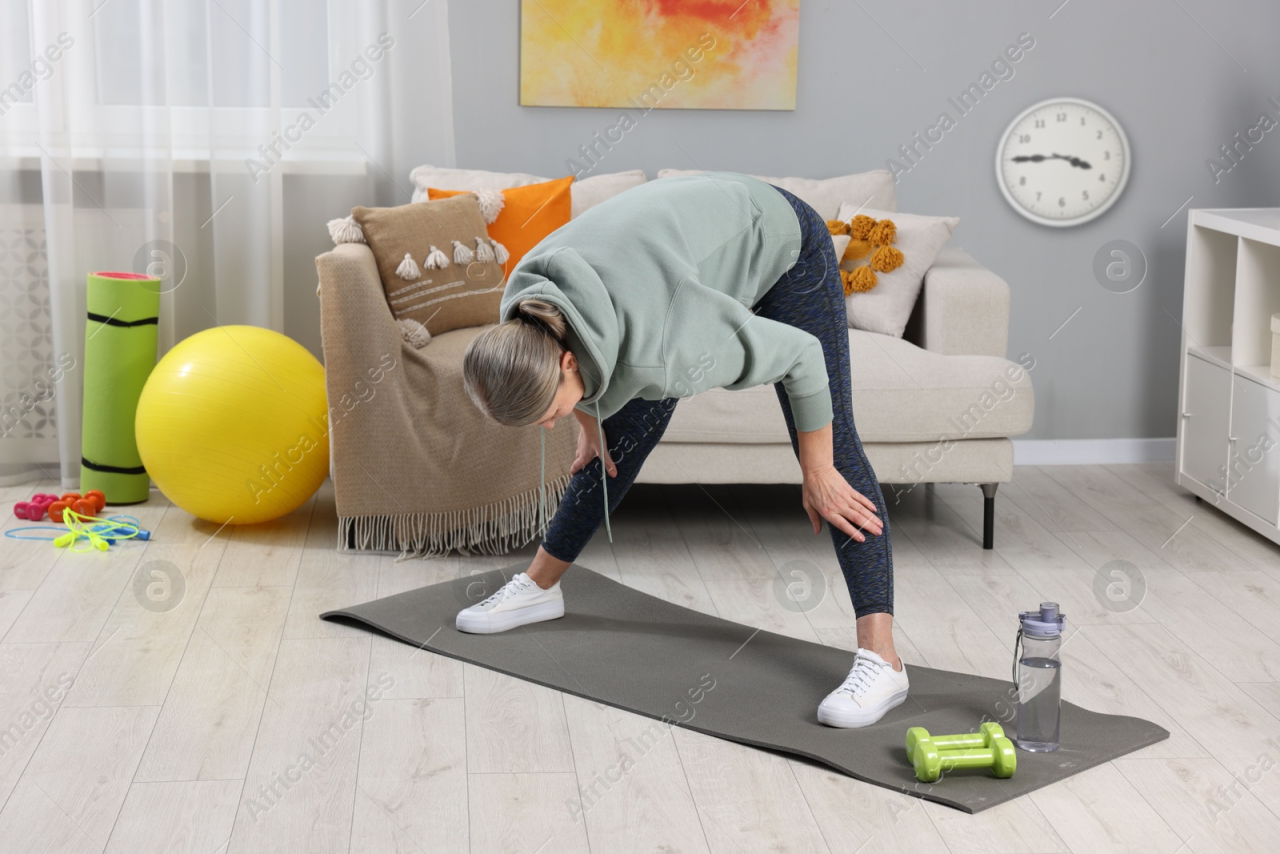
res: 3 h 45 min
